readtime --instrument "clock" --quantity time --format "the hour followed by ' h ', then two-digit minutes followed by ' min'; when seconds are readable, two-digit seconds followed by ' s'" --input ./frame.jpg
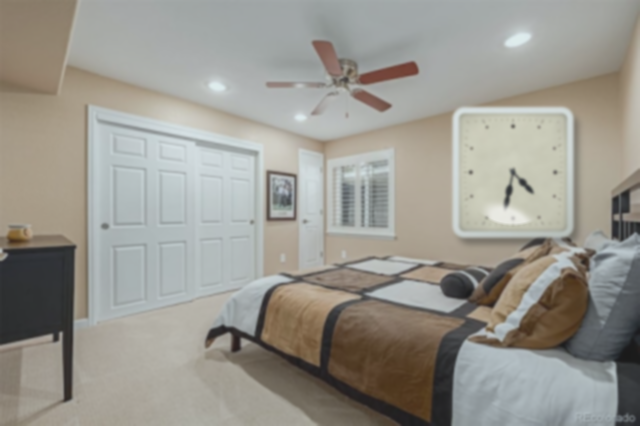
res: 4 h 32 min
